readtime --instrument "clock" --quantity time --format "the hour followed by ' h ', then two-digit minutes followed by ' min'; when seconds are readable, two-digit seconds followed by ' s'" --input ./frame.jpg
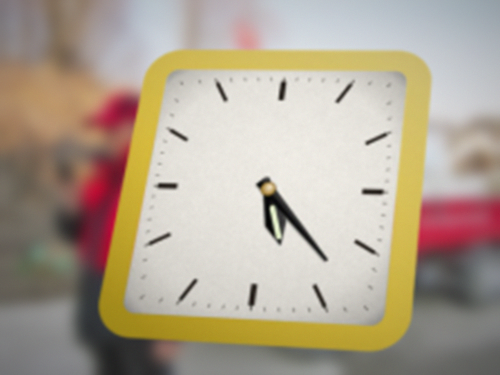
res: 5 h 23 min
